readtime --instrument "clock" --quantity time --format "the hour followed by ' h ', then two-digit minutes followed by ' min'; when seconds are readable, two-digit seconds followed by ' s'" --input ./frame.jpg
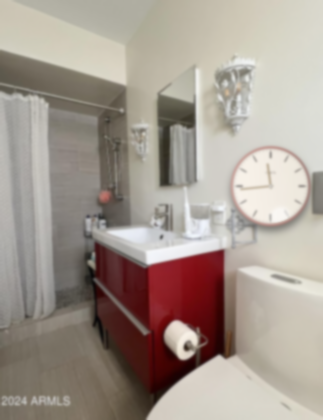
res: 11 h 44 min
